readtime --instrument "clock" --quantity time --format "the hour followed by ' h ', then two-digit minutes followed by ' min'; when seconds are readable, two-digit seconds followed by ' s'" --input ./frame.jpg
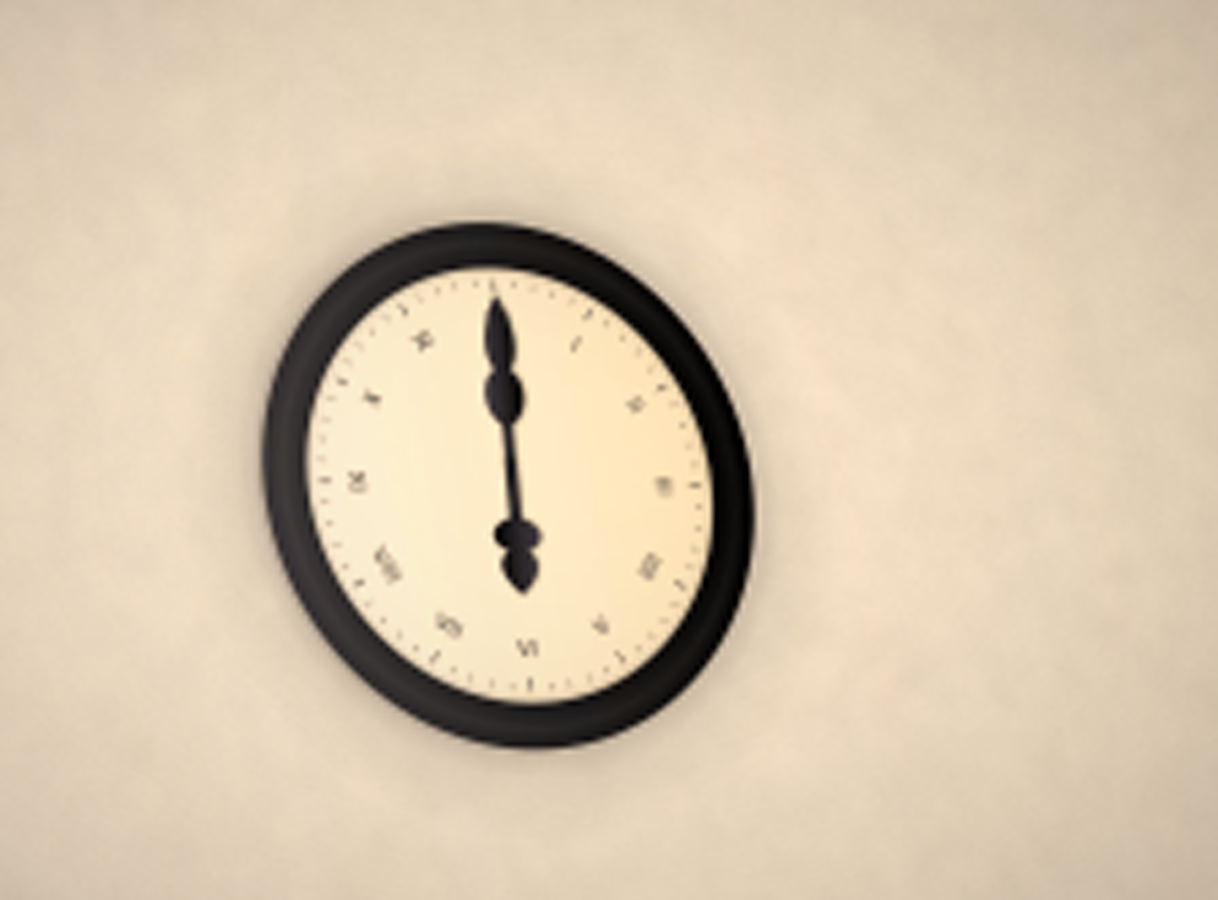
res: 6 h 00 min
